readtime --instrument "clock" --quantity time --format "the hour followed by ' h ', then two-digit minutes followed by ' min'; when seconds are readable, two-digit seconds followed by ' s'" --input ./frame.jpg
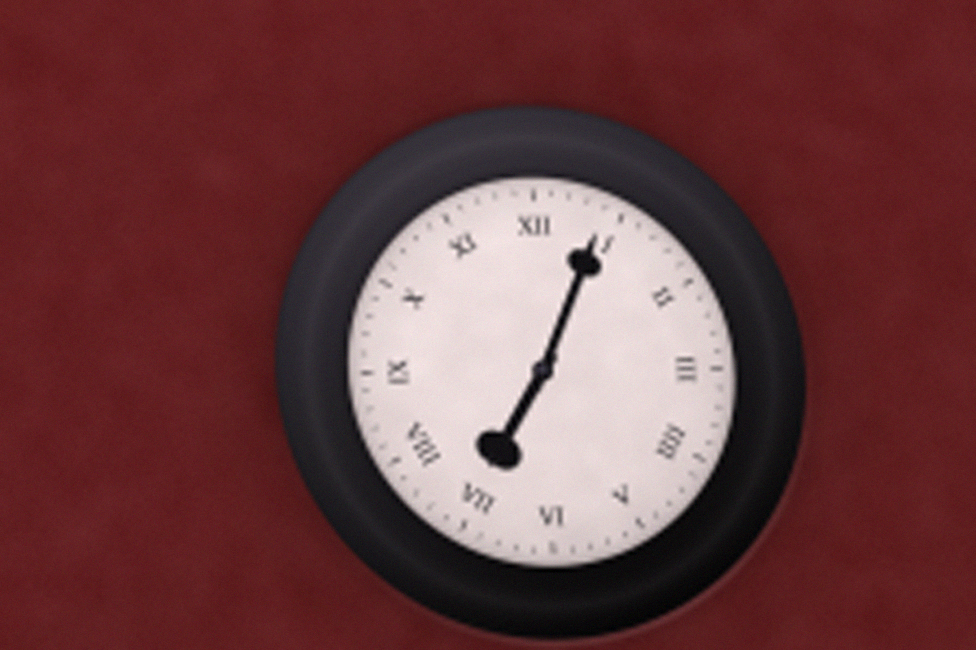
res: 7 h 04 min
